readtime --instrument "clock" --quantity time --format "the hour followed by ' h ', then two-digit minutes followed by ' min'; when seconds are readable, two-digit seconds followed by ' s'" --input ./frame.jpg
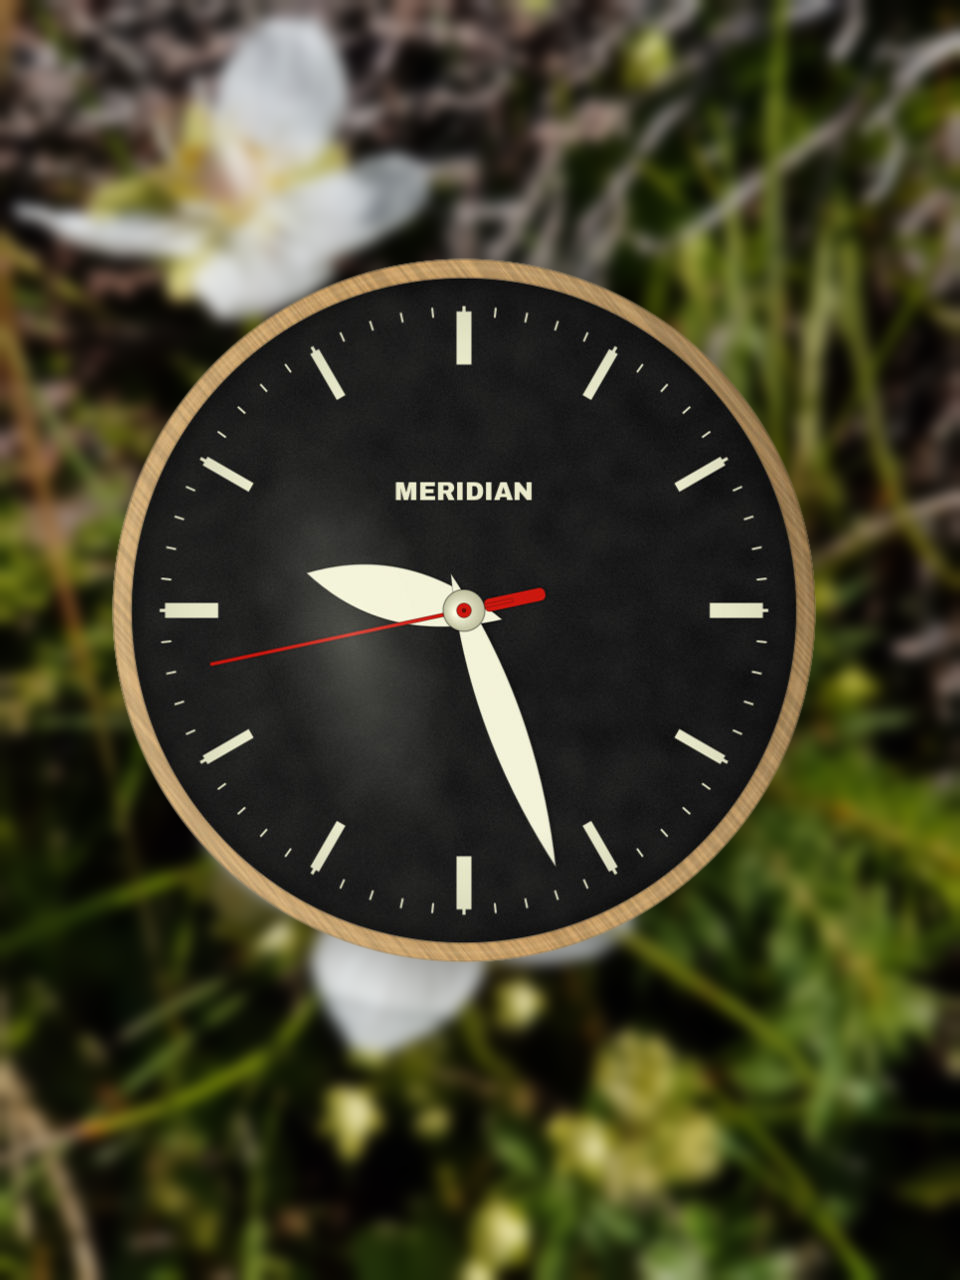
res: 9 h 26 min 43 s
